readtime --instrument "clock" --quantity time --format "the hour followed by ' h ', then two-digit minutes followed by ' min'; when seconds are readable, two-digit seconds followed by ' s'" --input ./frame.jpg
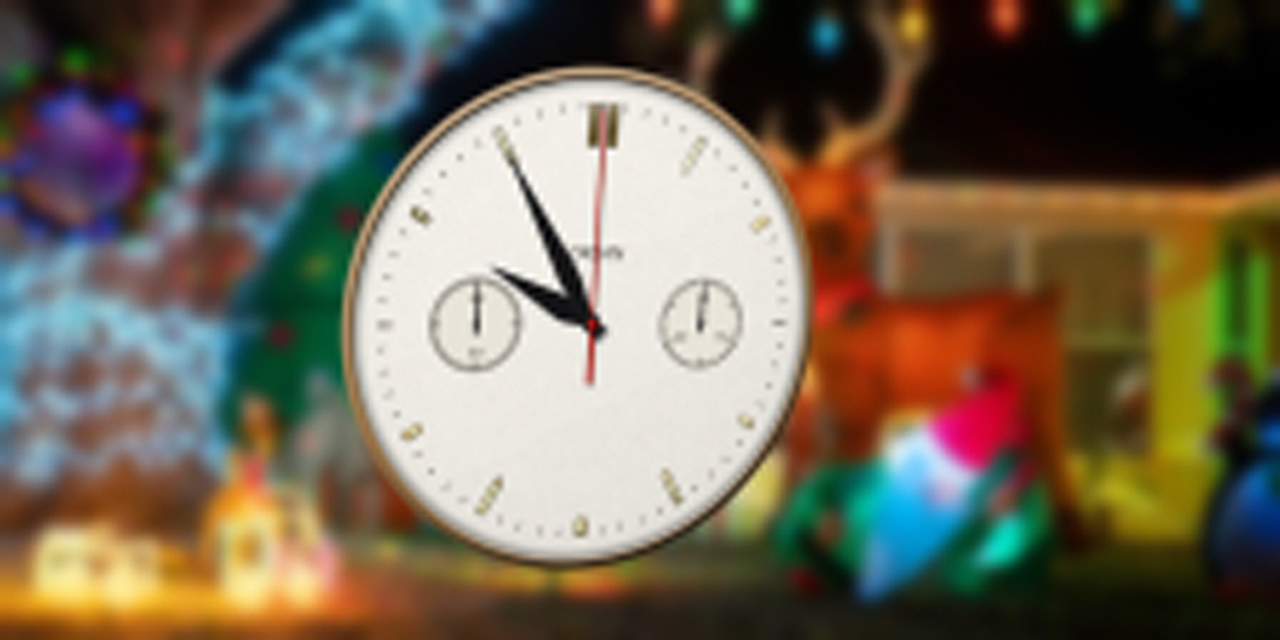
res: 9 h 55 min
